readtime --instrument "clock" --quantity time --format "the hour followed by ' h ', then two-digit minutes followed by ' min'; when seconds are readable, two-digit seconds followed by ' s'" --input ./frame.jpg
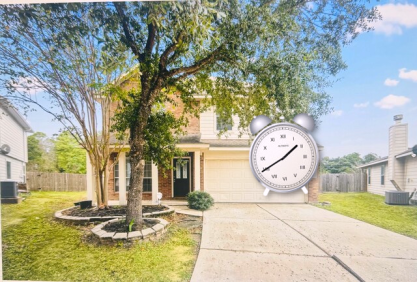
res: 1 h 40 min
